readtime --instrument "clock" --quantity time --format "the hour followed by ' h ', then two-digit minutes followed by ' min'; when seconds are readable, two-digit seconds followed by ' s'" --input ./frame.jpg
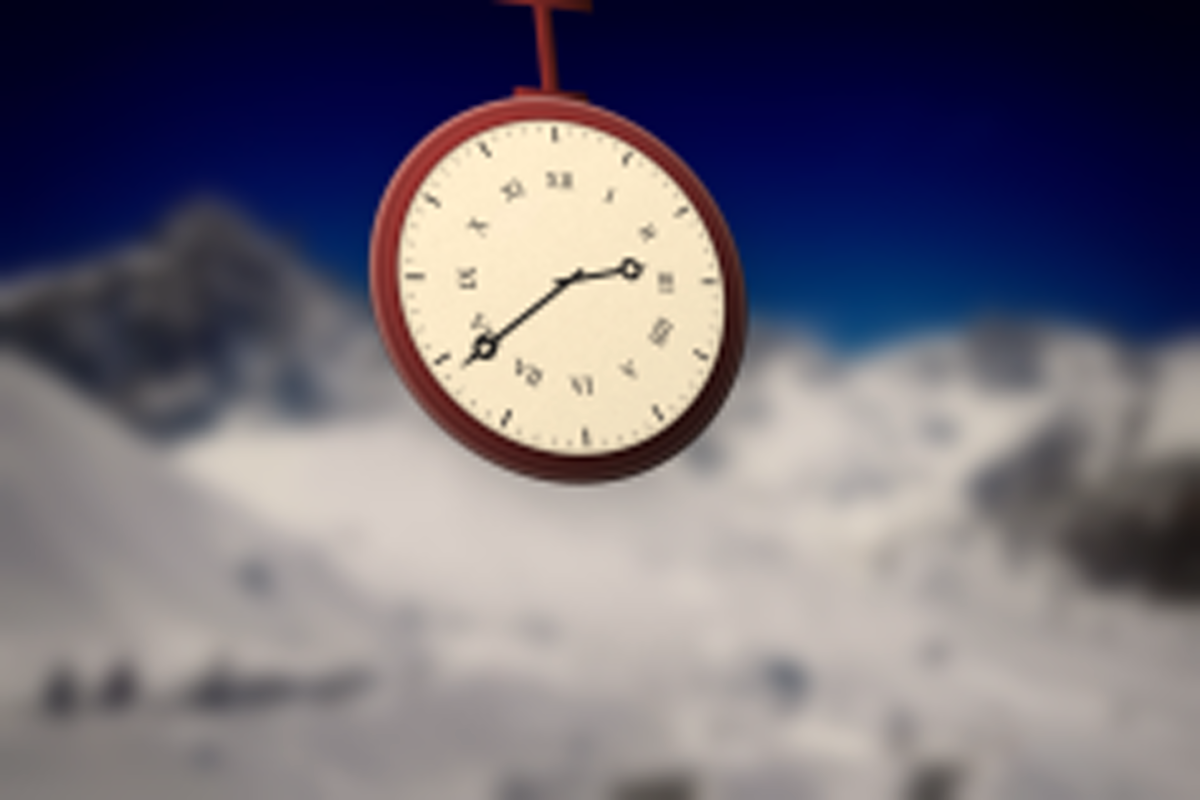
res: 2 h 39 min
